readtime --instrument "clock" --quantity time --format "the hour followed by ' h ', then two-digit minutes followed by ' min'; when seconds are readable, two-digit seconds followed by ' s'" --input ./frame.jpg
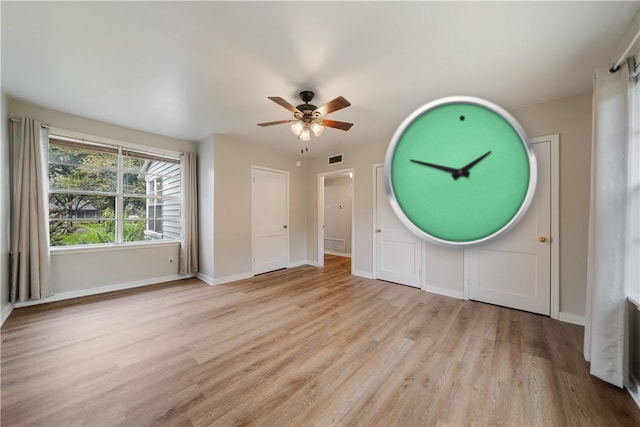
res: 1 h 47 min
